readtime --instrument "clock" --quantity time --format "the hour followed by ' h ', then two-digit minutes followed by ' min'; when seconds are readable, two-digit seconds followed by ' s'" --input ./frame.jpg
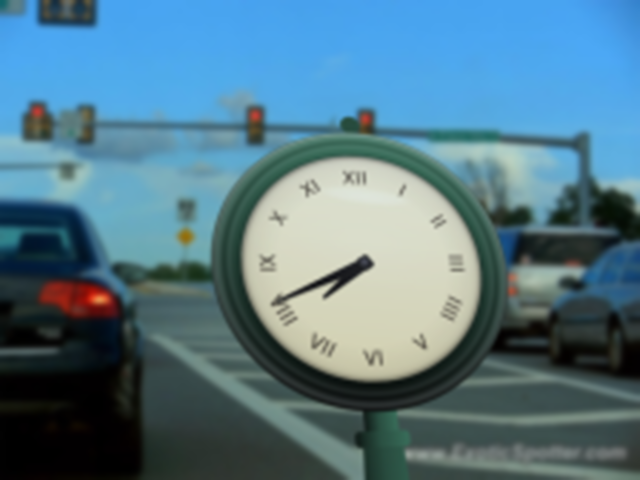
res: 7 h 41 min
